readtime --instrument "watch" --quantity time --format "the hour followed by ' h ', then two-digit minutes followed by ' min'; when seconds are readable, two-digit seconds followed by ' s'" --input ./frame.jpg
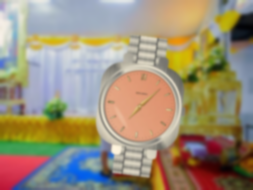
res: 7 h 07 min
